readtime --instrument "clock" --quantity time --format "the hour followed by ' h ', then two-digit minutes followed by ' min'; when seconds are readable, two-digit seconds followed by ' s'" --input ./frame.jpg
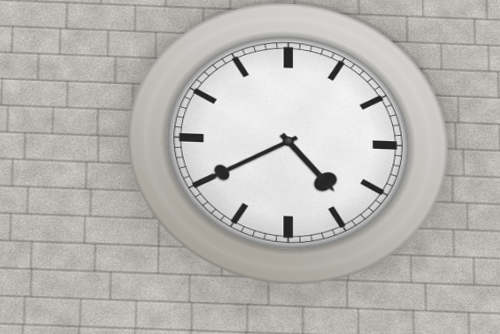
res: 4 h 40 min
